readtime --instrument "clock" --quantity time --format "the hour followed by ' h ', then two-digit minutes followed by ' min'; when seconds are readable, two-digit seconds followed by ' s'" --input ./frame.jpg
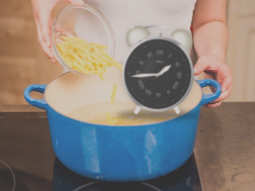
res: 1 h 44 min
